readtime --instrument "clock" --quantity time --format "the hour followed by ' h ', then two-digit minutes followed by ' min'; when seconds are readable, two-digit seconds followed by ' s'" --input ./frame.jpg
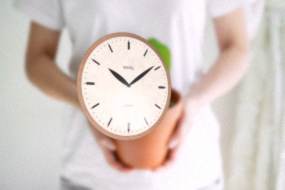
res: 10 h 09 min
